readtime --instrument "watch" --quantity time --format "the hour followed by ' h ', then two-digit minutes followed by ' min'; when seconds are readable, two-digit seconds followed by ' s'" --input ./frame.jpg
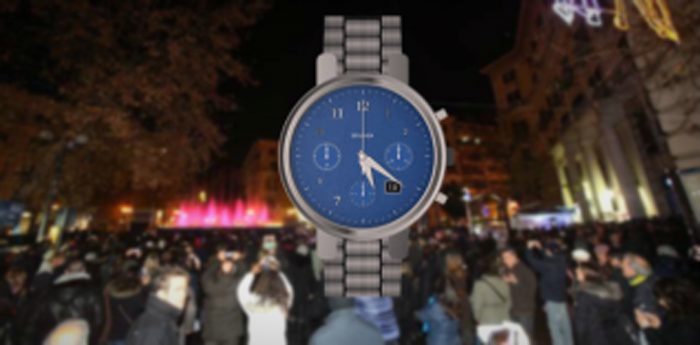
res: 5 h 21 min
